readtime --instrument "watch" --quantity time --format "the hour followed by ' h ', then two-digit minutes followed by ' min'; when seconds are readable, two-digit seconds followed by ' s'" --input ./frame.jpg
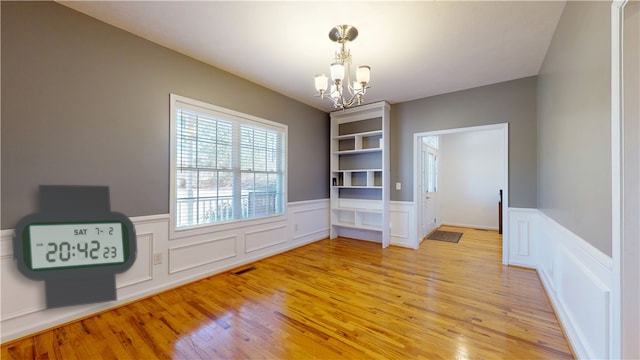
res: 20 h 42 min 23 s
